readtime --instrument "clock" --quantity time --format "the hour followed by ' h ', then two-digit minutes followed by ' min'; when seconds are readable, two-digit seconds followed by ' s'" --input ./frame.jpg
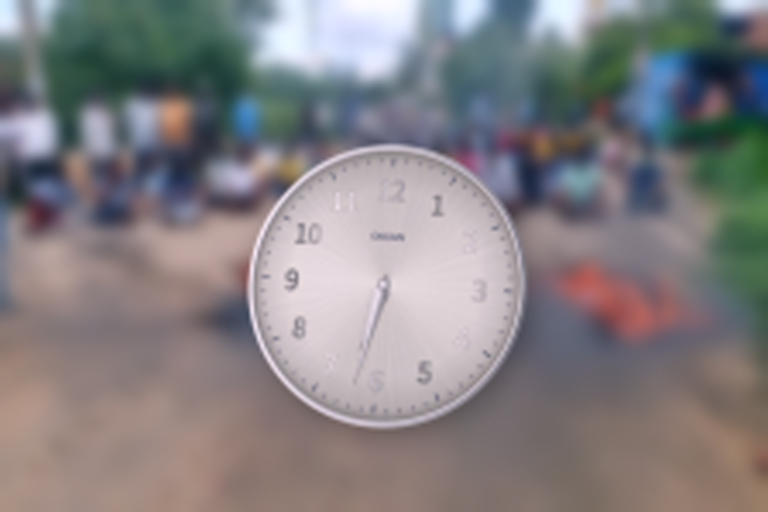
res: 6 h 32 min
